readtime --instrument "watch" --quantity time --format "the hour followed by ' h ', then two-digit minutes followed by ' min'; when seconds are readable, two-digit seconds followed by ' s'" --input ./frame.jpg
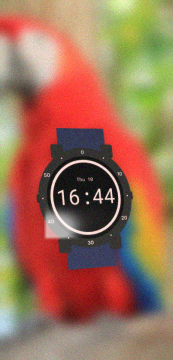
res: 16 h 44 min
